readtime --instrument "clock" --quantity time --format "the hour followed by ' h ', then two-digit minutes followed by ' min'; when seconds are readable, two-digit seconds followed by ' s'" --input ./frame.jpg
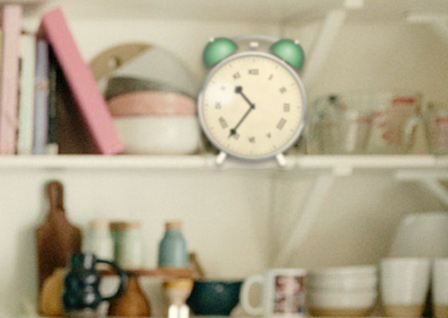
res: 10 h 36 min
